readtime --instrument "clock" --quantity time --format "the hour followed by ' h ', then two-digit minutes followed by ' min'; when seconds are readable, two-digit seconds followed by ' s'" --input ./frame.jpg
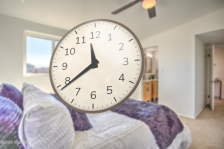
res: 11 h 39 min
